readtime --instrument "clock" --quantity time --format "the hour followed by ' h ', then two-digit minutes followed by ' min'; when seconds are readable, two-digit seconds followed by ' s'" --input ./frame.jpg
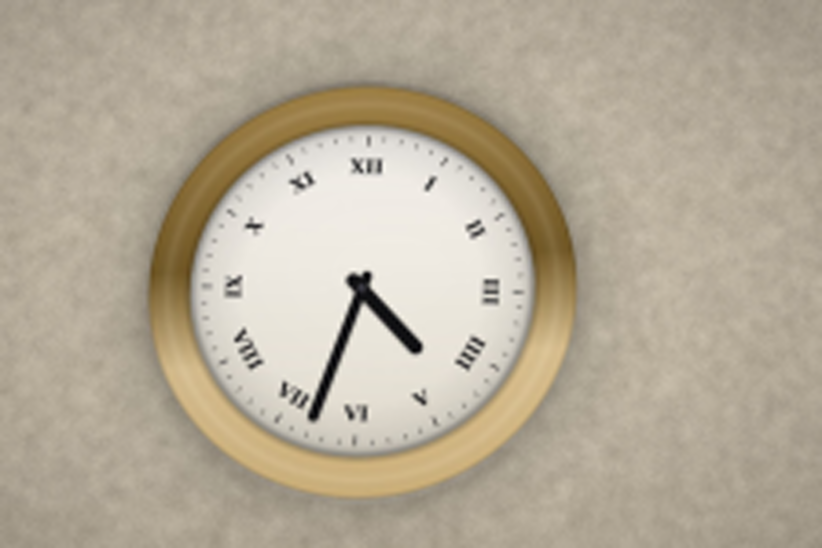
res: 4 h 33 min
